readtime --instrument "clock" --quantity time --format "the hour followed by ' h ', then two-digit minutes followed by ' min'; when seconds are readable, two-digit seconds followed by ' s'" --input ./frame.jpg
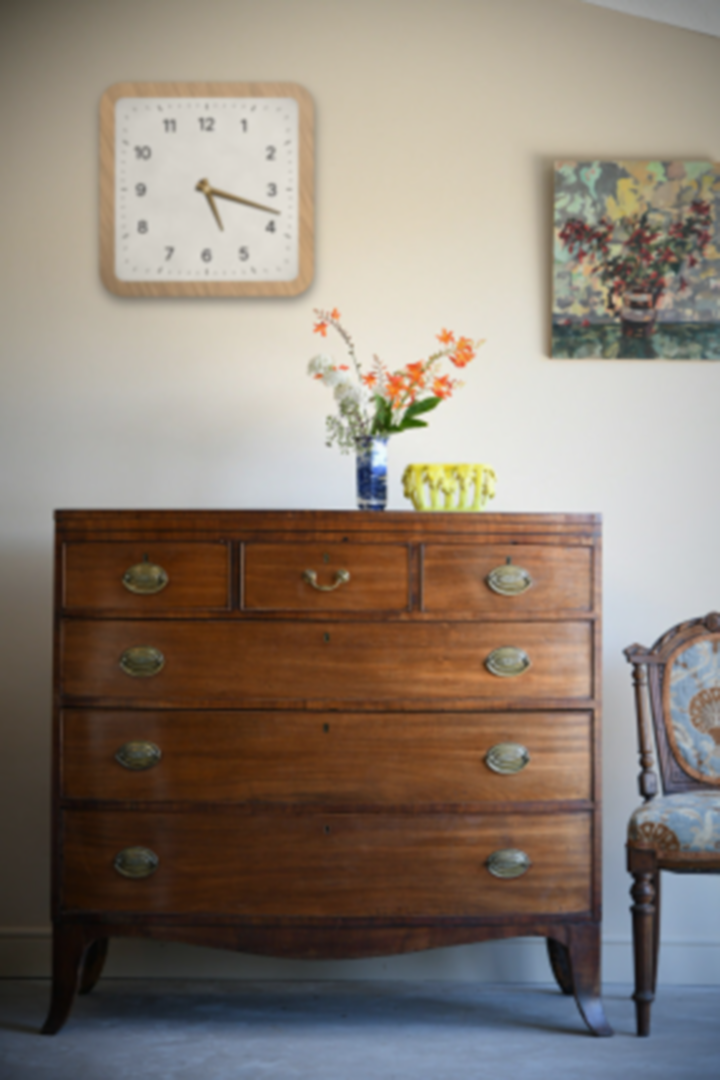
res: 5 h 18 min
